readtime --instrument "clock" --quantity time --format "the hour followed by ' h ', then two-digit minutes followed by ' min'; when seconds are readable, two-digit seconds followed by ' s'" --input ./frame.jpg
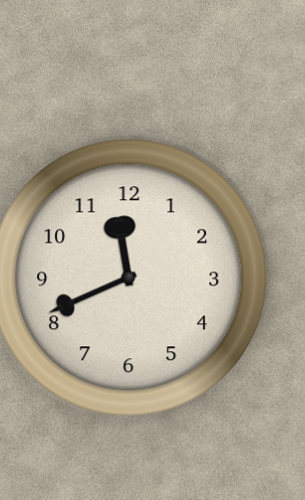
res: 11 h 41 min
